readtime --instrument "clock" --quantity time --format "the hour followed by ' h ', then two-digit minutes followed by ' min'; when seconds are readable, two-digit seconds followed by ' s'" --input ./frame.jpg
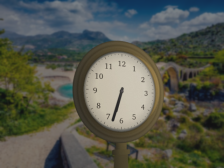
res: 6 h 33 min
